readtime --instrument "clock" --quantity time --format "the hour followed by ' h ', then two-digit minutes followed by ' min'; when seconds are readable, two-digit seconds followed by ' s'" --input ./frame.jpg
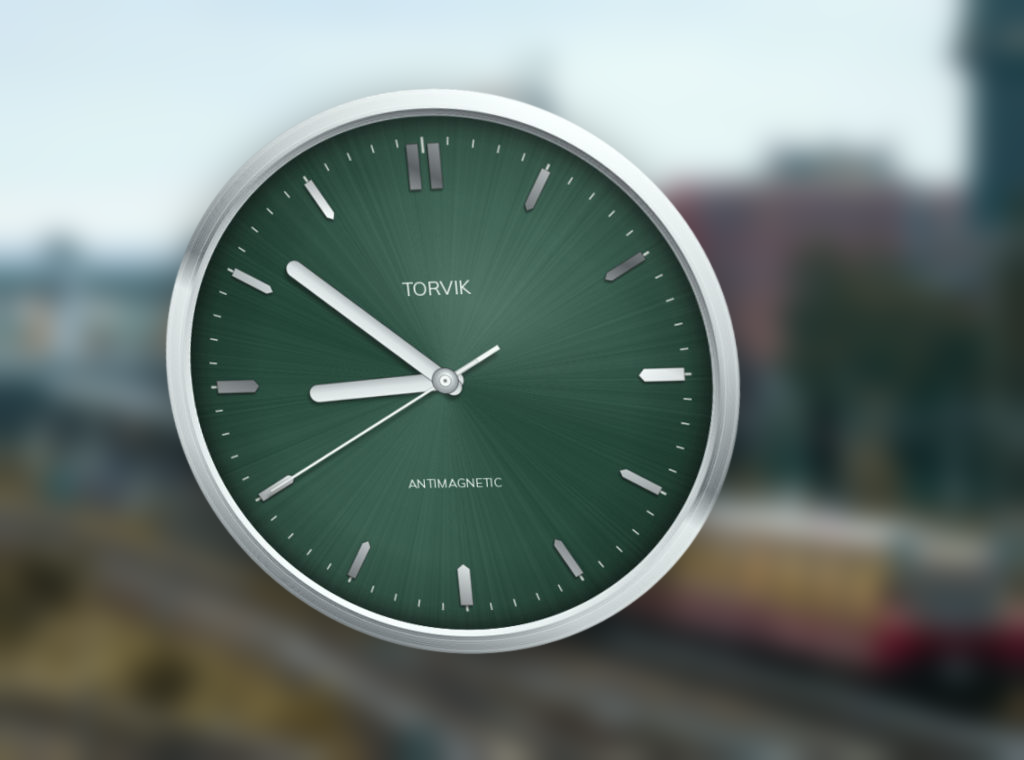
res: 8 h 51 min 40 s
